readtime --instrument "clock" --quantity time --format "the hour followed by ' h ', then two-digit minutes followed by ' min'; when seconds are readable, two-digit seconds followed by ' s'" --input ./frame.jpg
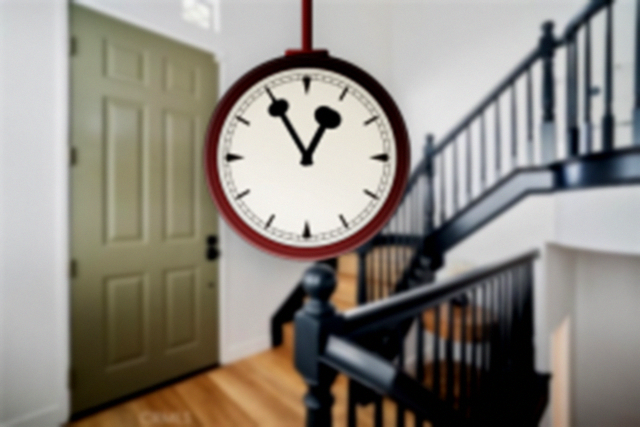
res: 12 h 55 min
